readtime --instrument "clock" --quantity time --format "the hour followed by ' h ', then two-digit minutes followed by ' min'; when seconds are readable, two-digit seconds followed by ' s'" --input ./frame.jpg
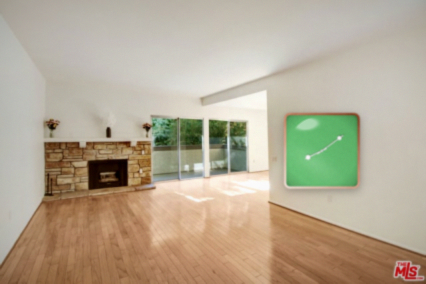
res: 8 h 09 min
